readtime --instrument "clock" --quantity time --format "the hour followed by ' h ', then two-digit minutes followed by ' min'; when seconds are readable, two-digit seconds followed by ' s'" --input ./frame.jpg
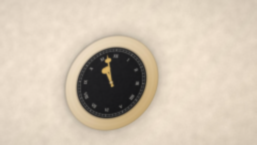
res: 10 h 57 min
